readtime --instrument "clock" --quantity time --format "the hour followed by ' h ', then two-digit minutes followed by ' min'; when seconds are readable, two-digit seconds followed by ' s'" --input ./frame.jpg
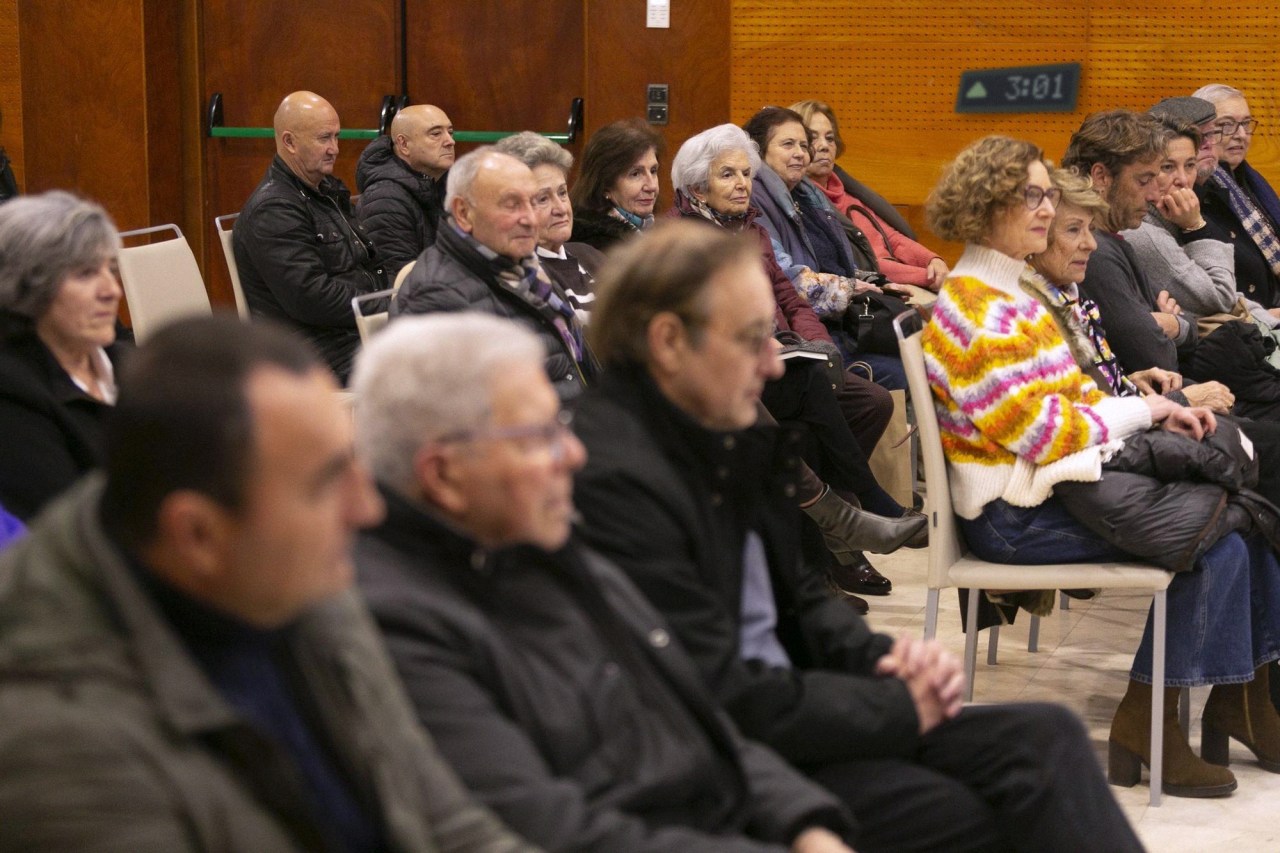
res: 3 h 01 min
